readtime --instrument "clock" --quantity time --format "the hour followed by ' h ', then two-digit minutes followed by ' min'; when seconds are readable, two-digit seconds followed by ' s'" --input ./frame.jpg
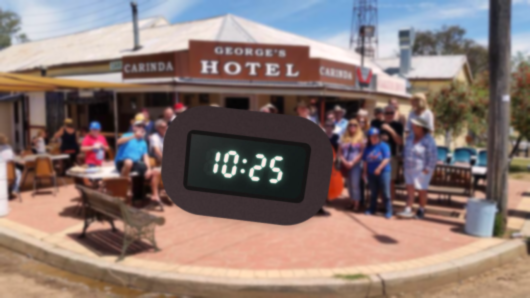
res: 10 h 25 min
